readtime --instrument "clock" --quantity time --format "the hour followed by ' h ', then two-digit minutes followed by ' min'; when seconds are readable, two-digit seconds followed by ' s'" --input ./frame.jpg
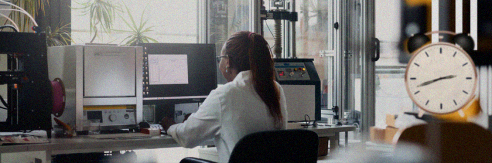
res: 2 h 42 min
